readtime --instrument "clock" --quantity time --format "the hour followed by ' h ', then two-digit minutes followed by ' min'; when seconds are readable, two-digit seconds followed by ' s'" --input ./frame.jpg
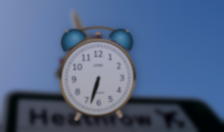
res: 6 h 33 min
